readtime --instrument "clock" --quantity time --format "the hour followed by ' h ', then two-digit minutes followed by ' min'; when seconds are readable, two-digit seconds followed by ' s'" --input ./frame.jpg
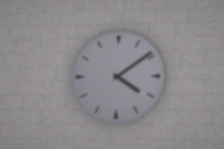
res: 4 h 09 min
